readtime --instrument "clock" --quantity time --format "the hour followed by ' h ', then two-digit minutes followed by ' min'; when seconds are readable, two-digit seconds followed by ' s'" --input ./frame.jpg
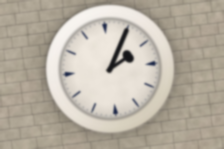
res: 2 h 05 min
